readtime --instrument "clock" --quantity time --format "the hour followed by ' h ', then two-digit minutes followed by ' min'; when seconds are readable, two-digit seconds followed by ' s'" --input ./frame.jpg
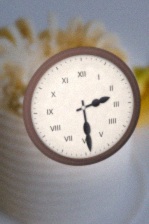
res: 2 h 29 min
